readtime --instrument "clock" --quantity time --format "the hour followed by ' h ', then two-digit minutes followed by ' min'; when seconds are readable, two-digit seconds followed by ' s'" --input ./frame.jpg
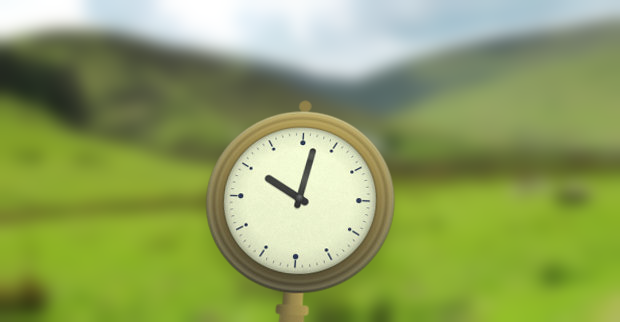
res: 10 h 02 min
